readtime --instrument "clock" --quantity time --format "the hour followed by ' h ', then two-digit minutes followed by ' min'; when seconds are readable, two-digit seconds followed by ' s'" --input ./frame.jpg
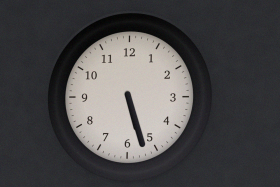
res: 5 h 27 min
